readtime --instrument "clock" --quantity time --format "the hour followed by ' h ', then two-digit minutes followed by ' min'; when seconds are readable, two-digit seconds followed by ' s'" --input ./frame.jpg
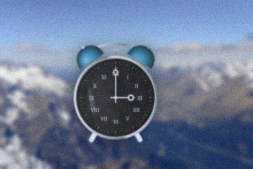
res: 3 h 00 min
